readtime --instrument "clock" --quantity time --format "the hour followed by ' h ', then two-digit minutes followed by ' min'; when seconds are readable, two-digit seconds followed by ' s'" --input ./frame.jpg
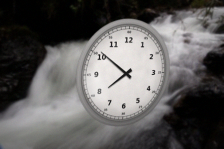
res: 7 h 51 min
